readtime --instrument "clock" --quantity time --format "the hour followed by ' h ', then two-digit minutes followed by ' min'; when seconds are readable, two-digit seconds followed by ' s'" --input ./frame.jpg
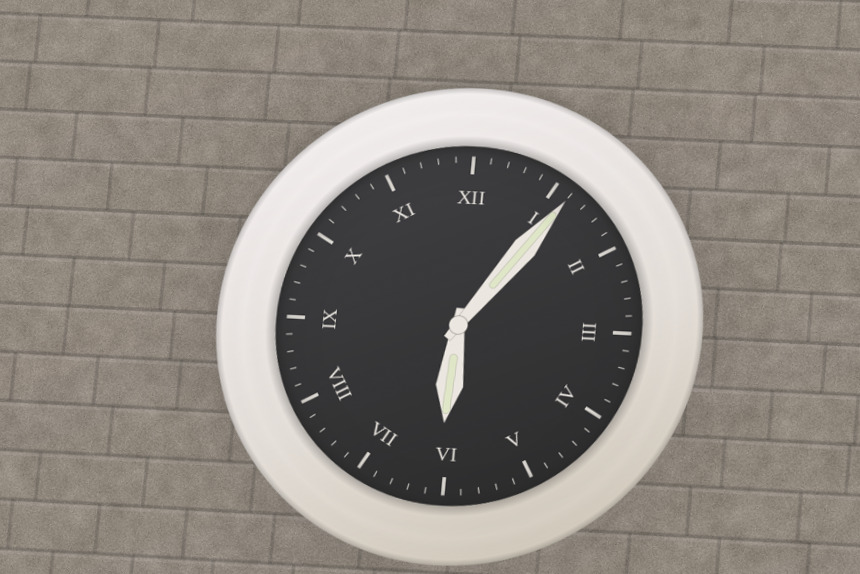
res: 6 h 06 min
